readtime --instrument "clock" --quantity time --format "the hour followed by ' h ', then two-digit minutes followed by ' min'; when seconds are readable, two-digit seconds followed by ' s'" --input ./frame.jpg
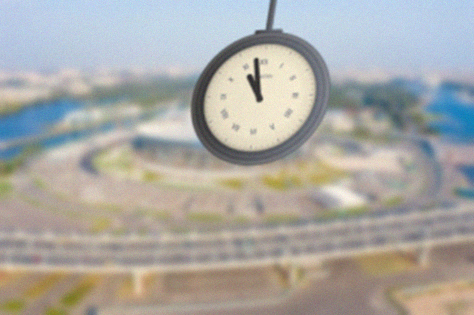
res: 10 h 58 min
